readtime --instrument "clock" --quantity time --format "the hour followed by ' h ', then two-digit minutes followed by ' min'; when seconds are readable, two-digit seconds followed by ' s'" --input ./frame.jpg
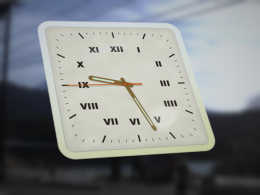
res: 9 h 26 min 45 s
